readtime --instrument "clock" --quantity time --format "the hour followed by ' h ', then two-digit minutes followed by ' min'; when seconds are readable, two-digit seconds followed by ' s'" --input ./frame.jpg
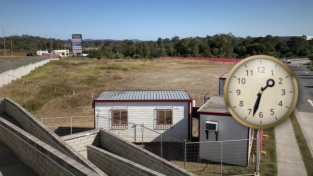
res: 1 h 33 min
